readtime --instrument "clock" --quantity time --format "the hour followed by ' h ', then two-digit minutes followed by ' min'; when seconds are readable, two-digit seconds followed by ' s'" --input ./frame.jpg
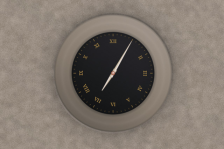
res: 7 h 05 min
